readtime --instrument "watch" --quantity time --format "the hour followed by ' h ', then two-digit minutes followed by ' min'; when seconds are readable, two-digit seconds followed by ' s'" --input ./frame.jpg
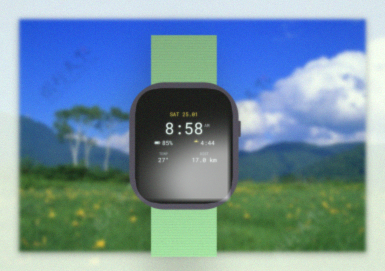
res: 8 h 58 min
